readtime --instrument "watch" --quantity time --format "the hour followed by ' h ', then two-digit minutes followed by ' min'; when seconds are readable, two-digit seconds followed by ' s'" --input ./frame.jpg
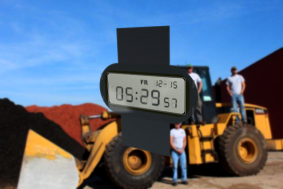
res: 5 h 29 min 57 s
